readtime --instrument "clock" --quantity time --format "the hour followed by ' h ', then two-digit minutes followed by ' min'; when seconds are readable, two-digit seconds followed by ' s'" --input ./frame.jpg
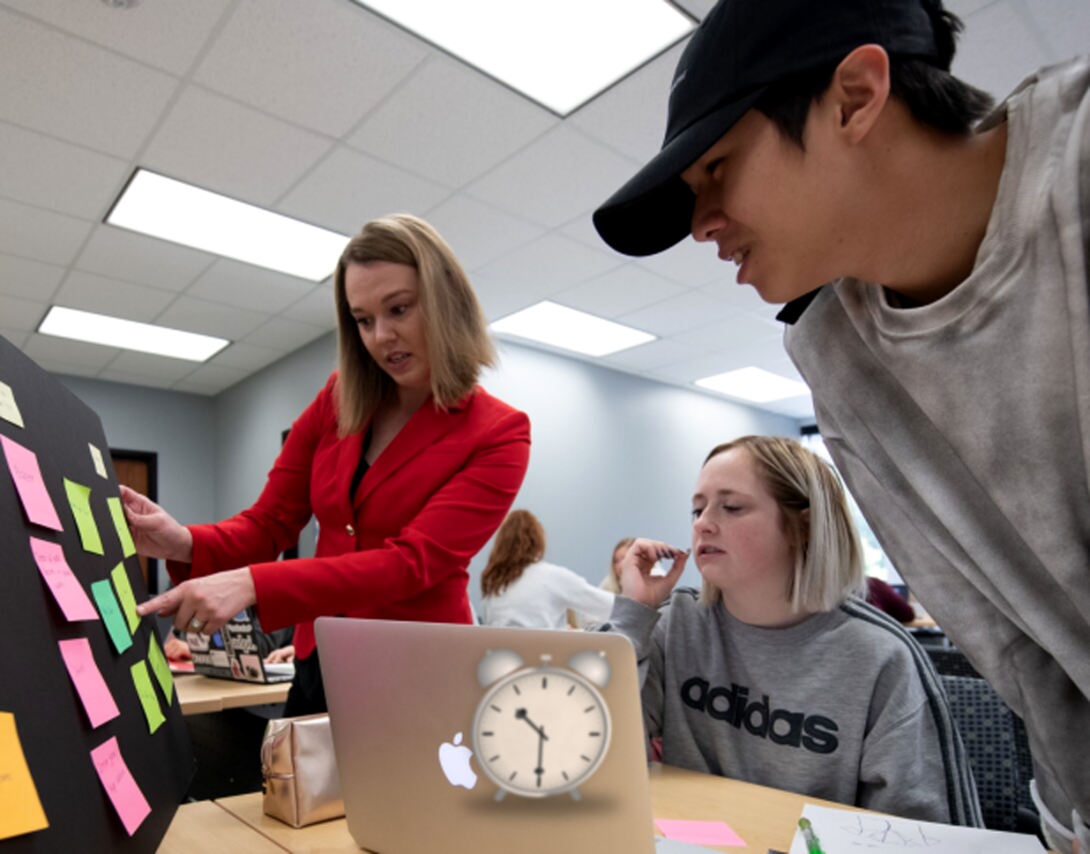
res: 10 h 30 min
